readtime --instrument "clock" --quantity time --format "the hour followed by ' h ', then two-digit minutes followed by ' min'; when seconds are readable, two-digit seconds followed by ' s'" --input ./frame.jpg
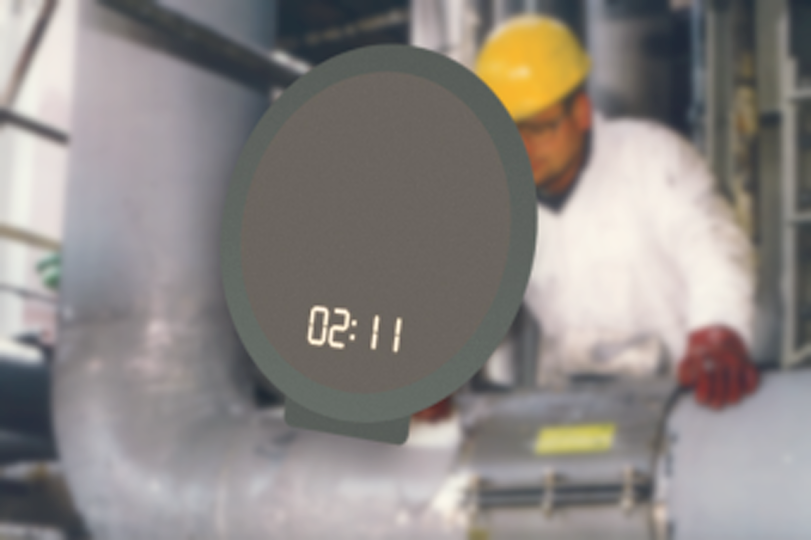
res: 2 h 11 min
